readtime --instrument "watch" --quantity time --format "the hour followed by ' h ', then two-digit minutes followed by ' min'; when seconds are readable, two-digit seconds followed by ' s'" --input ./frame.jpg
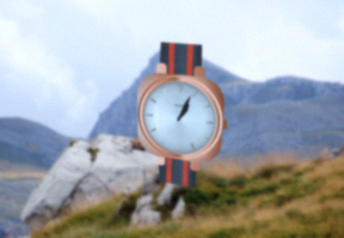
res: 1 h 04 min
